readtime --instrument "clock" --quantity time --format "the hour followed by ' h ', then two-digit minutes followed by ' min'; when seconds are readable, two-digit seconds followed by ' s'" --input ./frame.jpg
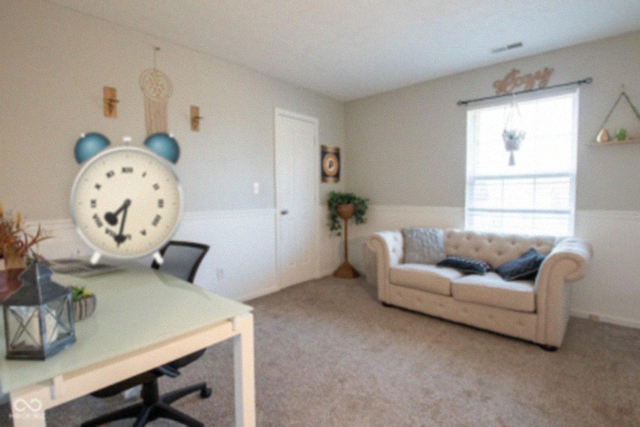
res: 7 h 32 min
